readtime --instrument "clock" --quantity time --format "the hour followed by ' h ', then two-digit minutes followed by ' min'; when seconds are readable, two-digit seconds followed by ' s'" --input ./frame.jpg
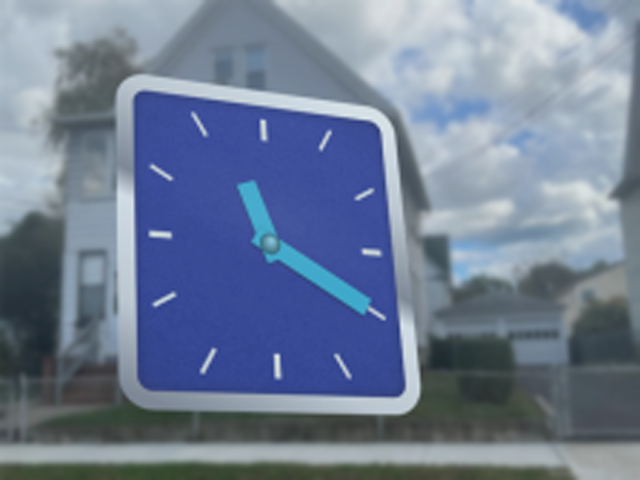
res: 11 h 20 min
